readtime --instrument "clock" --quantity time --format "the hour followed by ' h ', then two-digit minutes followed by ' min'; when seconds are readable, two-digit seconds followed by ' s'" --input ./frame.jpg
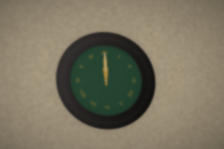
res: 12 h 00 min
